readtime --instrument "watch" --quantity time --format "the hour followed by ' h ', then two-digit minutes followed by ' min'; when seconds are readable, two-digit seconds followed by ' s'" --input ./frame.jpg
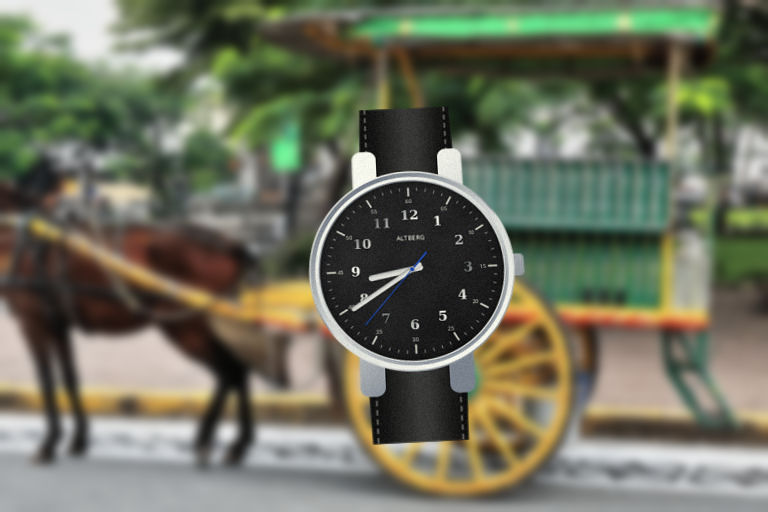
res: 8 h 39 min 37 s
